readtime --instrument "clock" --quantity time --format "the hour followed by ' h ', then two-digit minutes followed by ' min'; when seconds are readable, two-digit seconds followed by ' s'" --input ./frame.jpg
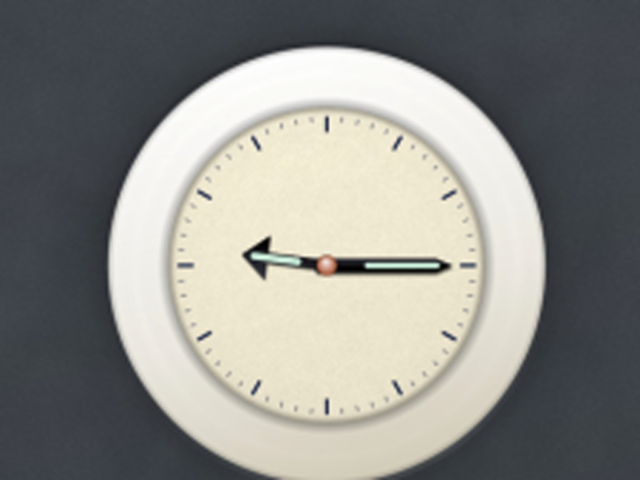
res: 9 h 15 min
